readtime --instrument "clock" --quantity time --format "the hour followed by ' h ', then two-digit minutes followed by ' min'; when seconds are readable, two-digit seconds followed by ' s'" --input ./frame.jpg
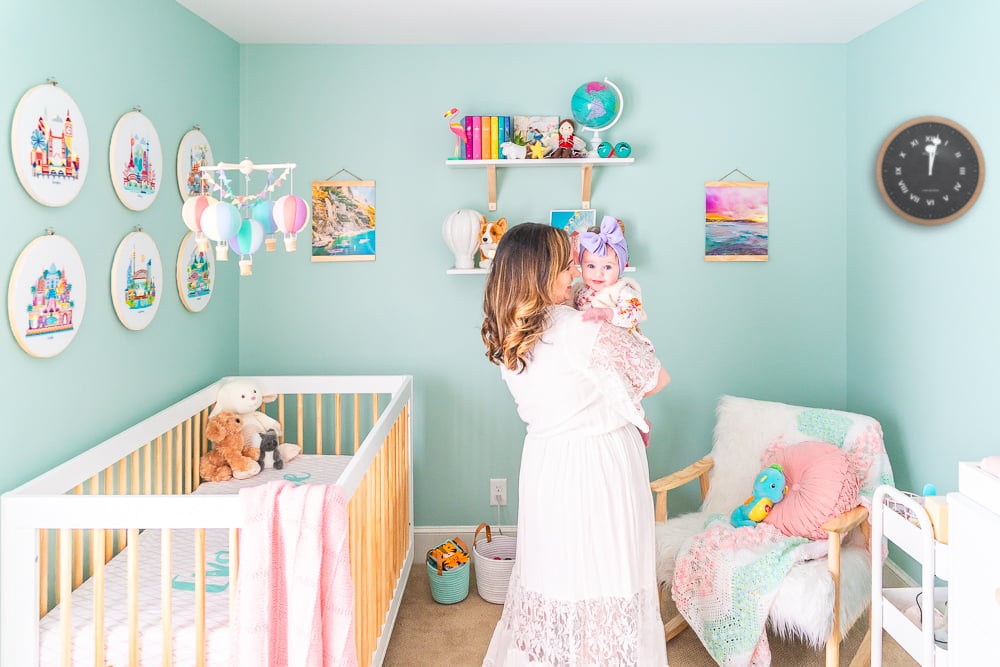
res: 12 h 02 min
